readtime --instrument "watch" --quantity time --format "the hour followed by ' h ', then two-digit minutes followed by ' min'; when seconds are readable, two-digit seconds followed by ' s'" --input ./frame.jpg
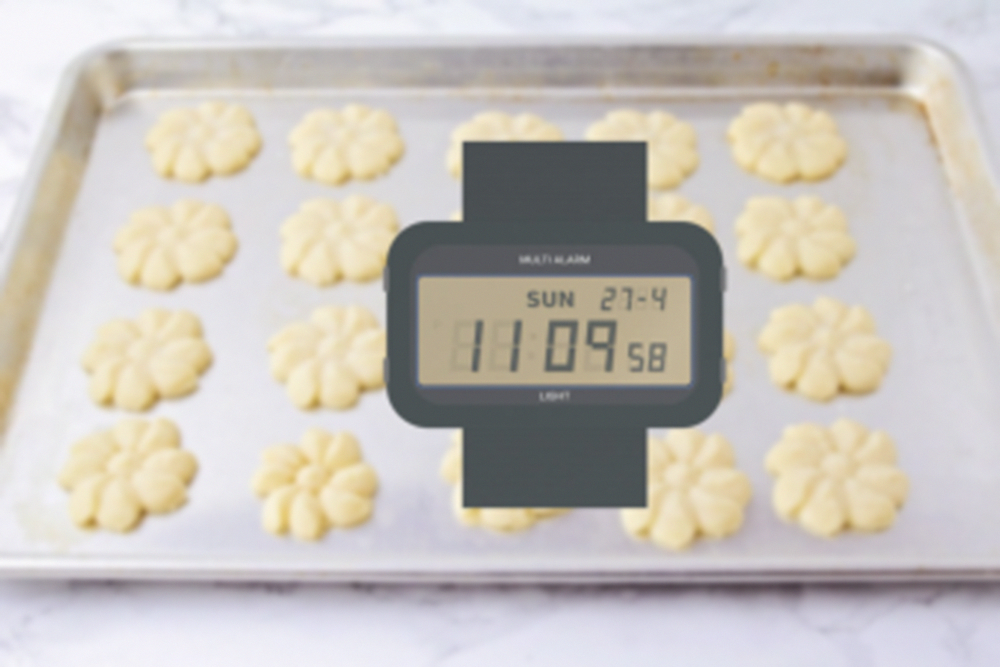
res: 11 h 09 min 58 s
